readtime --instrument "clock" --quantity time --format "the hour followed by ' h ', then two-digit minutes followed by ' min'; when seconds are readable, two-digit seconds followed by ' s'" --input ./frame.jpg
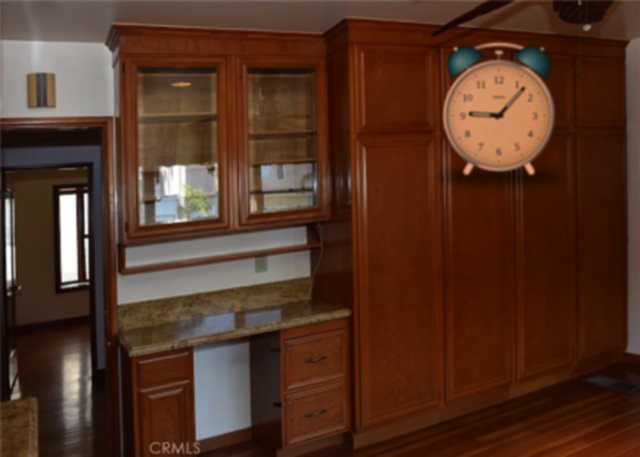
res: 9 h 07 min
